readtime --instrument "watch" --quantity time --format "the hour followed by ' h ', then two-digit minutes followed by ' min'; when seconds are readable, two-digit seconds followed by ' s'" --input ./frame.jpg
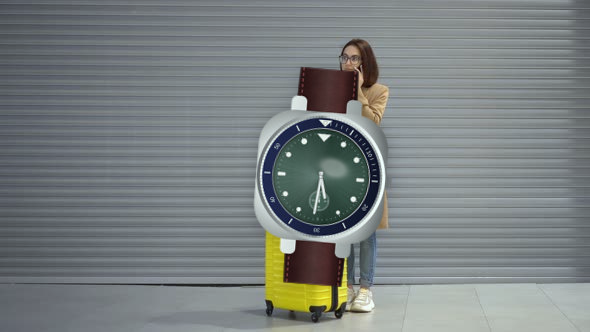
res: 5 h 31 min
